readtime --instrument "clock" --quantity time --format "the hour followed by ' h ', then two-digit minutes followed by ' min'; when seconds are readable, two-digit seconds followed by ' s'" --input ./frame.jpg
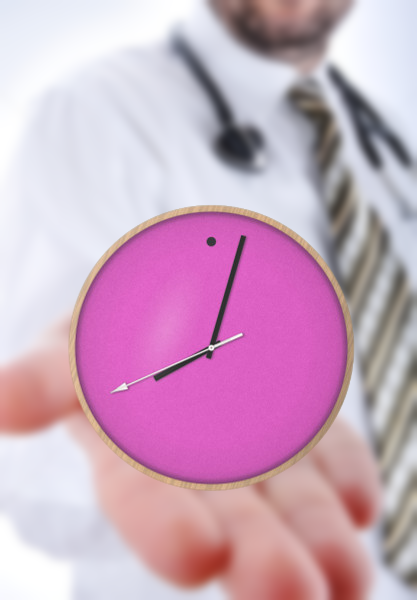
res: 8 h 02 min 41 s
